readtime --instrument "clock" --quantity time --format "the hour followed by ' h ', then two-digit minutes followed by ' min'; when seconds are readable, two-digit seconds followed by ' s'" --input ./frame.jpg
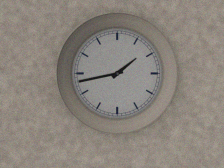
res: 1 h 43 min
